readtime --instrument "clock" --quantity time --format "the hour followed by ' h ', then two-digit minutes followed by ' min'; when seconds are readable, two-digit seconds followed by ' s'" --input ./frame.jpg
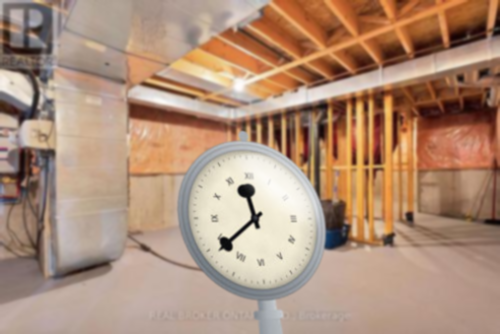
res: 11 h 39 min
